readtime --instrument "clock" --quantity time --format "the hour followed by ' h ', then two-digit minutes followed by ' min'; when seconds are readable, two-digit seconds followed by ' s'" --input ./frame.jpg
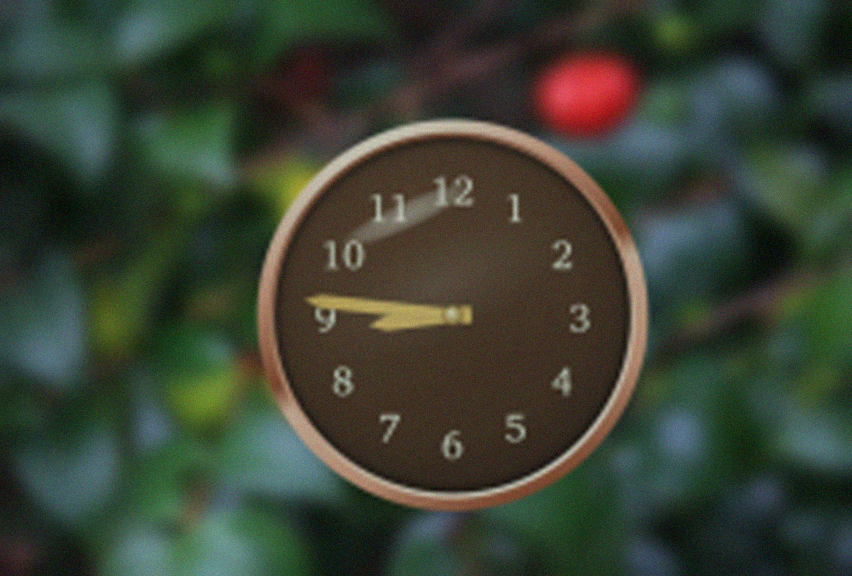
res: 8 h 46 min
